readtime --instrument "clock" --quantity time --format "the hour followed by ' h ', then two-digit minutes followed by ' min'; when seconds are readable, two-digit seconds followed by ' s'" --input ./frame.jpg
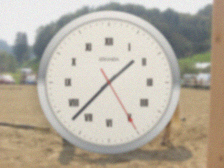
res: 1 h 37 min 25 s
